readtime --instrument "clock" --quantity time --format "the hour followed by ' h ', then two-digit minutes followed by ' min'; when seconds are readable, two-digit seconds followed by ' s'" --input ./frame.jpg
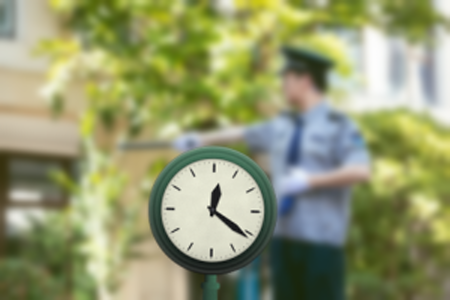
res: 12 h 21 min
